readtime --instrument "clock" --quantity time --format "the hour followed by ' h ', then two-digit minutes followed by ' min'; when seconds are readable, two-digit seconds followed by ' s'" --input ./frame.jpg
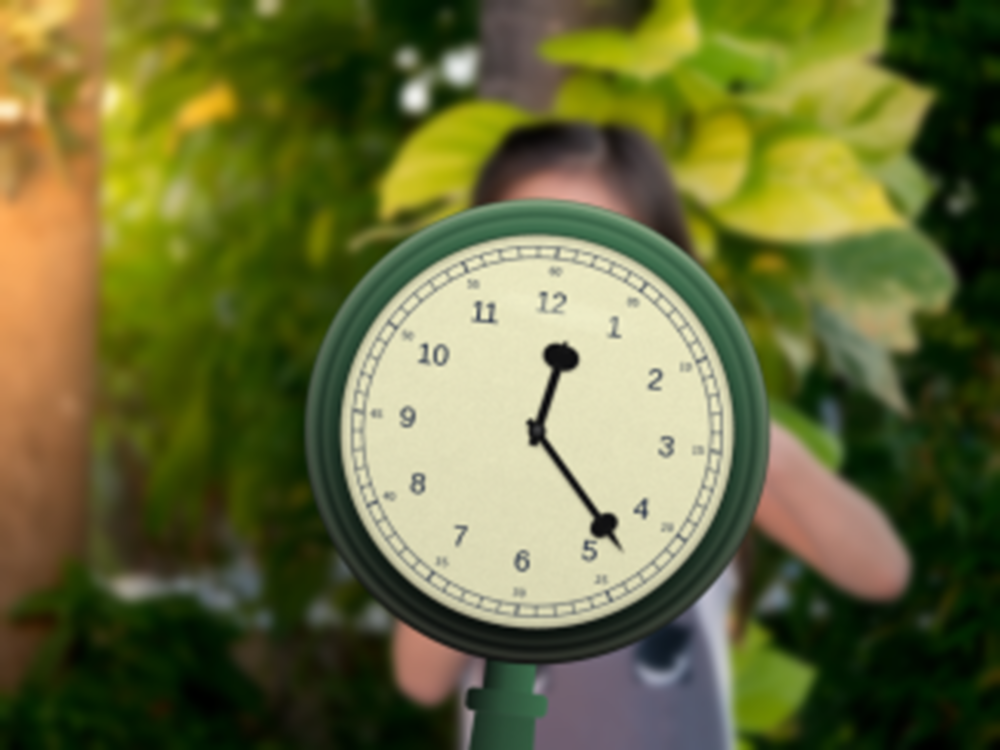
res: 12 h 23 min
